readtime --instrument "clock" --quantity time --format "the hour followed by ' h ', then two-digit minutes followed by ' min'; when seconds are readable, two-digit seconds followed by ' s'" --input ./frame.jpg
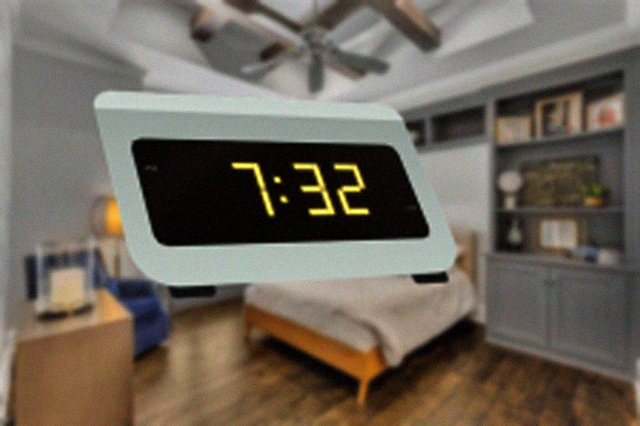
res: 7 h 32 min
